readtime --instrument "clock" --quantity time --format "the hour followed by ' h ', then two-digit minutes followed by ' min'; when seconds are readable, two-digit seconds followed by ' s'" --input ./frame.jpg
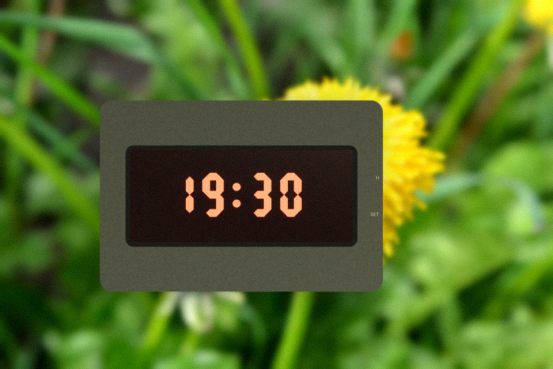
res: 19 h 30 min
